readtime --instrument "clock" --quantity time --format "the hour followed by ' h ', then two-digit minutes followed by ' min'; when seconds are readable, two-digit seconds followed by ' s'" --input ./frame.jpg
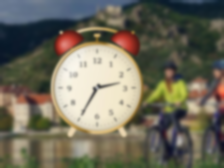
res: 2 h 35 min
